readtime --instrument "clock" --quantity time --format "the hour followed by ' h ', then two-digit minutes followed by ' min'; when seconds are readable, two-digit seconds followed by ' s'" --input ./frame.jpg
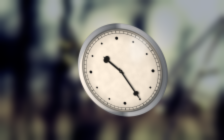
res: 10 h 25 min
